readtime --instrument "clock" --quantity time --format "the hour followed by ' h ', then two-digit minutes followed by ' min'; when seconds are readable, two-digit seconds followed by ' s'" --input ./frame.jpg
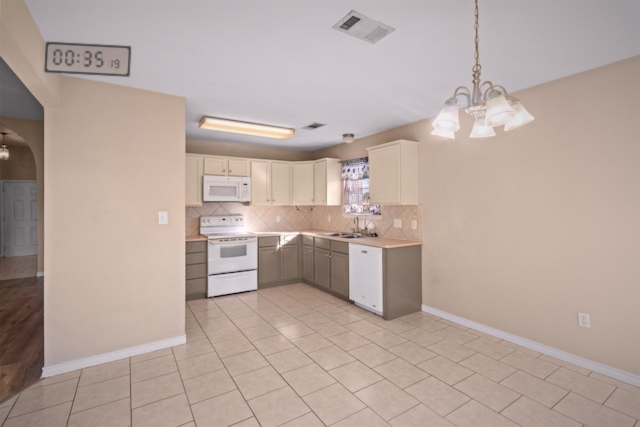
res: 0 h 35 min
